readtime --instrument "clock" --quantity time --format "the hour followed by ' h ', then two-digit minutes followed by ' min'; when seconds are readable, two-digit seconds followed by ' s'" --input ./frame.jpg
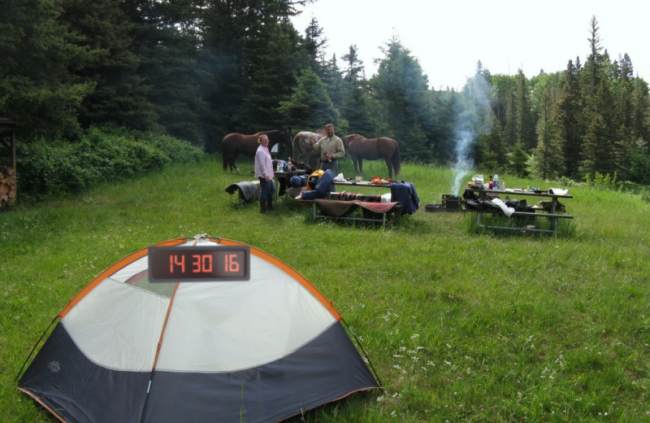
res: 14 h 30 min 16 s
